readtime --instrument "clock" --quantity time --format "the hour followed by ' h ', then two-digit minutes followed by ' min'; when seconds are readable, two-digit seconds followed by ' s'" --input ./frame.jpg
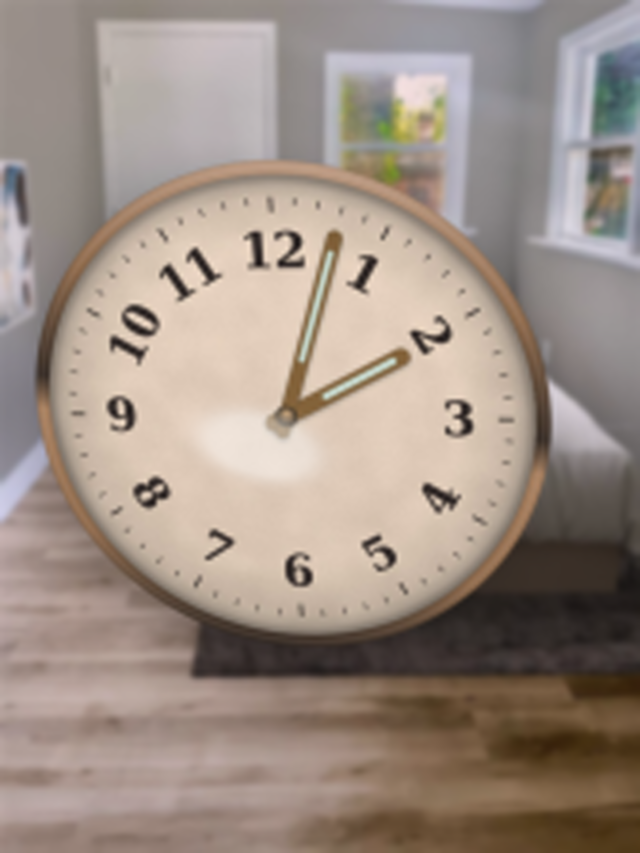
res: 2 h 03 min
